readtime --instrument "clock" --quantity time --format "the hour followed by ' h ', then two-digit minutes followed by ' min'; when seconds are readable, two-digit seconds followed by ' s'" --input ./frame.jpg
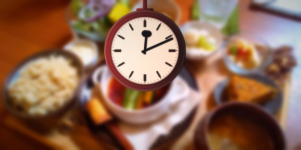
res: 12 h 11 min
